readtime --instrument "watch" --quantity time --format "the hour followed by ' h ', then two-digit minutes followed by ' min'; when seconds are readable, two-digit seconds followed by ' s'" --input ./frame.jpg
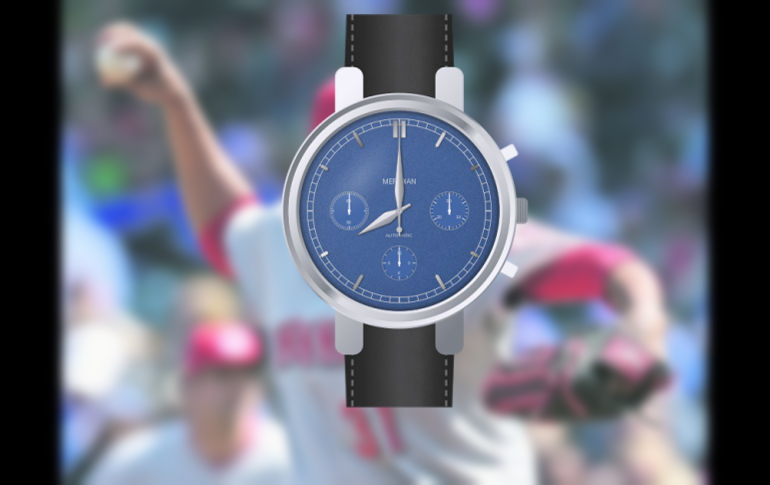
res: 8 h 00 min
